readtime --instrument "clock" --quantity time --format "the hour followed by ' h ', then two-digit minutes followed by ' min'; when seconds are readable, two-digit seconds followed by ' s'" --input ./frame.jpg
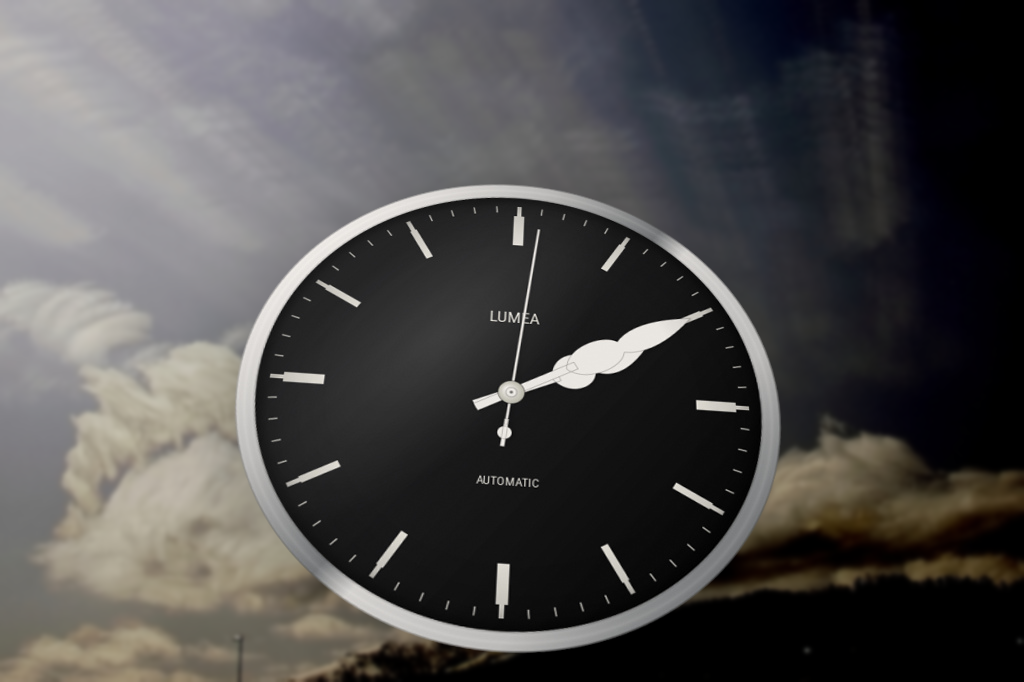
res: 2 h 10 min 01 s
